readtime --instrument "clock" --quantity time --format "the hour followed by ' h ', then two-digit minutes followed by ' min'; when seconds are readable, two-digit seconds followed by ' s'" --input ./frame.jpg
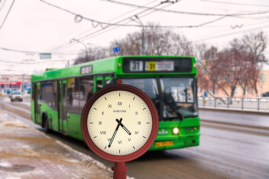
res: 4 h 34 min
